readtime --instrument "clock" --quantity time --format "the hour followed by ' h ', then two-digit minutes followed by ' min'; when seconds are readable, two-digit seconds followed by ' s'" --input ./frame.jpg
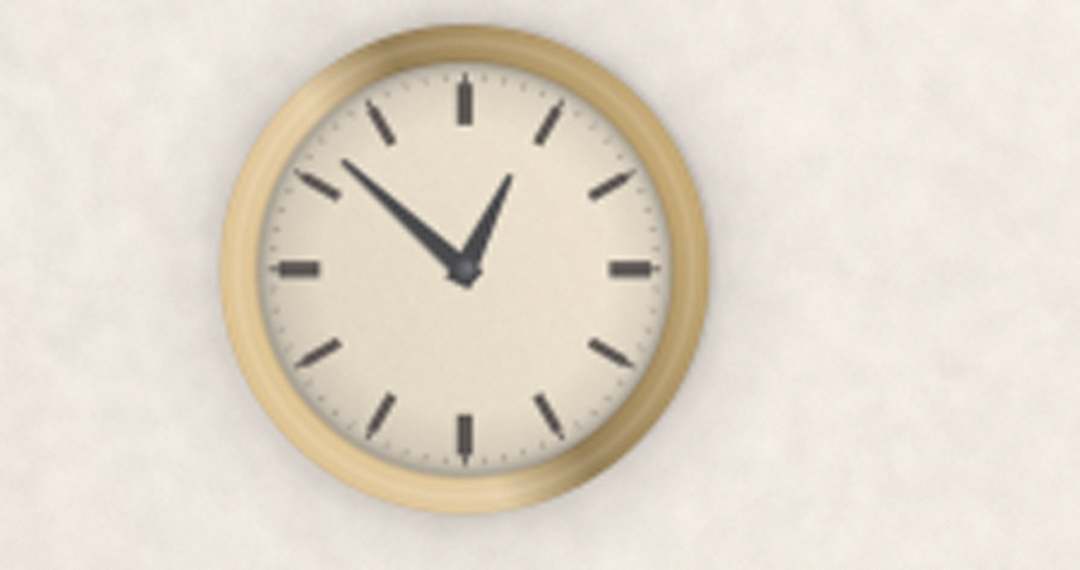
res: 12 h 52 min
